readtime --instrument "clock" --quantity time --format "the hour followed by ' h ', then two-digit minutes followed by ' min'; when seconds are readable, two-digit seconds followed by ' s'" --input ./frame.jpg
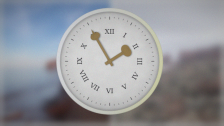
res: 1 h 55 min
